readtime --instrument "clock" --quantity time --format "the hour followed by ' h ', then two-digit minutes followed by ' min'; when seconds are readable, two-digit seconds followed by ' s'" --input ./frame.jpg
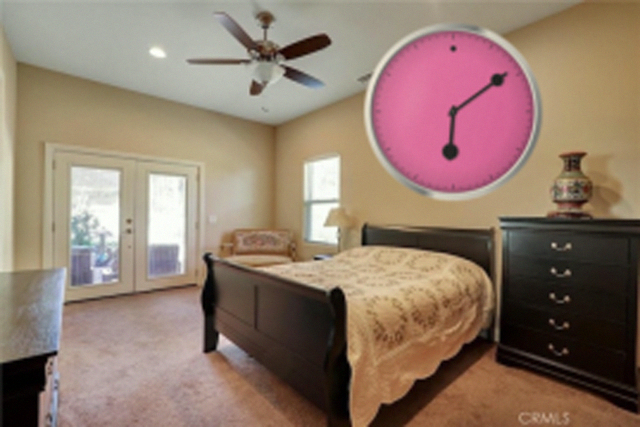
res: 6 h 09 min
